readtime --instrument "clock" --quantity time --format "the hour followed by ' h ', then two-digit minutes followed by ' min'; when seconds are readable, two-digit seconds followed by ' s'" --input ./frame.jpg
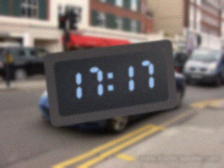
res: 17 h 17 min
